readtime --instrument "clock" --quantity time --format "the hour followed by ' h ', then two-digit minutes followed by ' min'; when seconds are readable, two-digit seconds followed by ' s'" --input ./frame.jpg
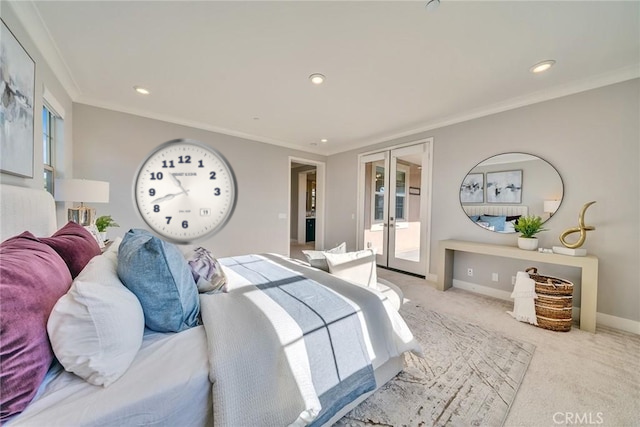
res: 10 h 42 min
